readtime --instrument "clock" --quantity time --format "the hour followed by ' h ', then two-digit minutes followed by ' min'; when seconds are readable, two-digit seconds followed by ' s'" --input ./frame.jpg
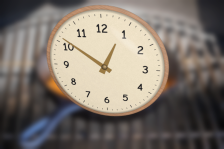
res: 12 h 51 min
